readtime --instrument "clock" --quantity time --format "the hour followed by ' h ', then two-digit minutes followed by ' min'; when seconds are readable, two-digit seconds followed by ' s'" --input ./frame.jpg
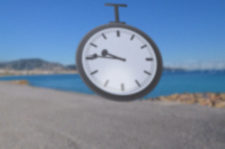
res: 9 h 46 min
